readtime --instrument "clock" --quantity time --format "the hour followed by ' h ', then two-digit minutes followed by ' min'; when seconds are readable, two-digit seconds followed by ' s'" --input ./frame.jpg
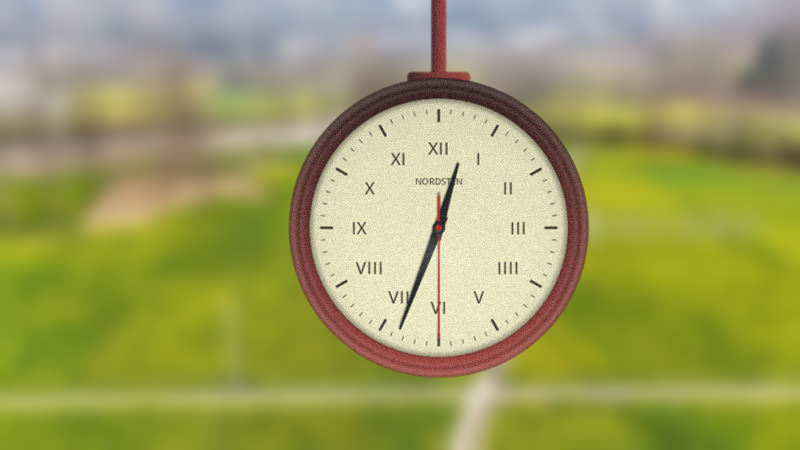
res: 12 h 33 min 30 s
